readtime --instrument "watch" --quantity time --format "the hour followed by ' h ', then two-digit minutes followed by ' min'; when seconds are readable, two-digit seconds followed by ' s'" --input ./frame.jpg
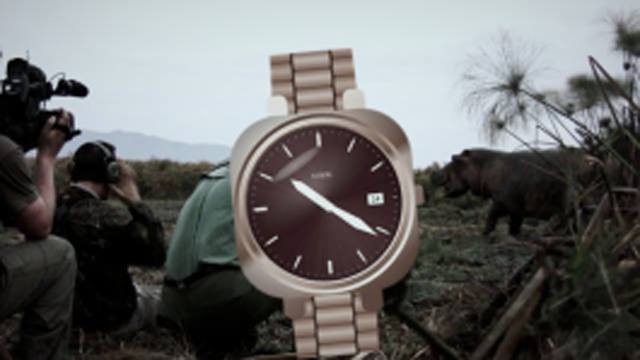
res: 10 h 21 min
